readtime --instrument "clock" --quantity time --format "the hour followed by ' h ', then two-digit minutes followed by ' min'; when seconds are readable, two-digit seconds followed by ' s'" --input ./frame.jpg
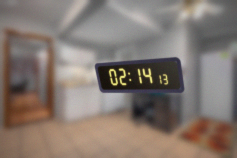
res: 2 h 14 min 13 s
